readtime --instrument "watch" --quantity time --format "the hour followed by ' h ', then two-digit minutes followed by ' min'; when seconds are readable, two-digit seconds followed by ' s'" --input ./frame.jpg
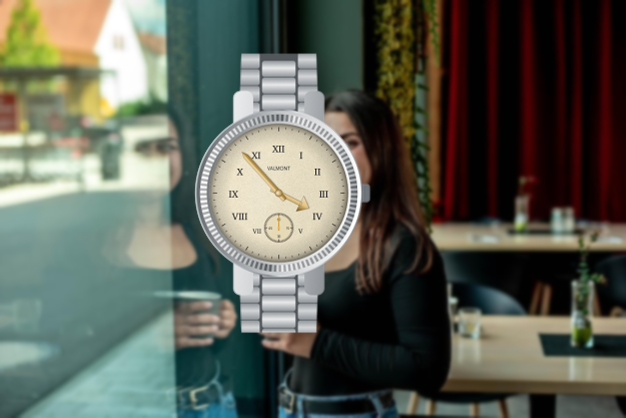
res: 3 h 53 min
